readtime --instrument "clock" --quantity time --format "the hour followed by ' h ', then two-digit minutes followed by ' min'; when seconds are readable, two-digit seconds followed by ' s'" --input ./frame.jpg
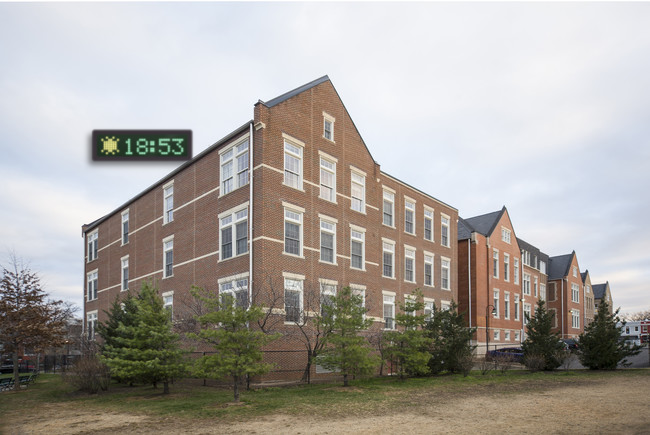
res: 18 h 53 min
